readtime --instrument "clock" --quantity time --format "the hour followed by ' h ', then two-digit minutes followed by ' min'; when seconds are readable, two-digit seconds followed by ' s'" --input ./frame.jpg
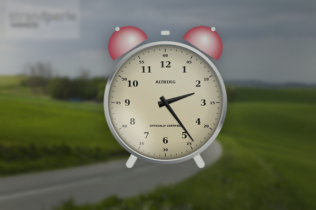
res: 2 h 24 min
